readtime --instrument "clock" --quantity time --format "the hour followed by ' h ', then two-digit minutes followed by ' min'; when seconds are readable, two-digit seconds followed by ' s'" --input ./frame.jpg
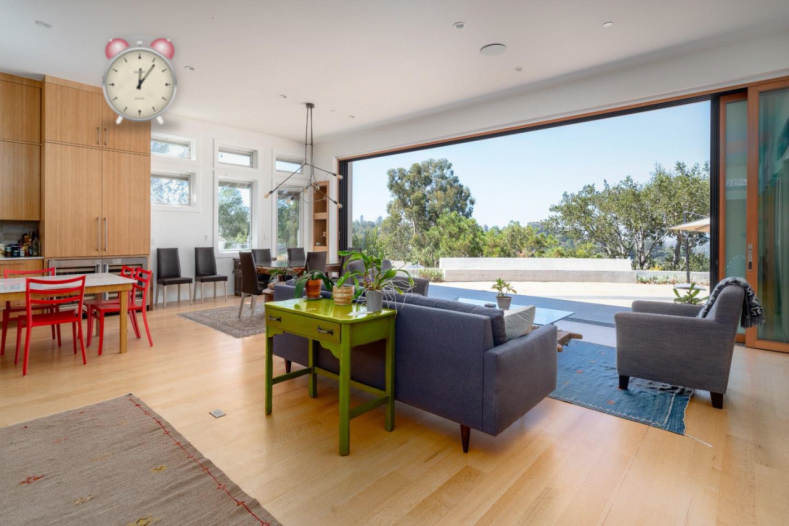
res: 12 h 06 min
